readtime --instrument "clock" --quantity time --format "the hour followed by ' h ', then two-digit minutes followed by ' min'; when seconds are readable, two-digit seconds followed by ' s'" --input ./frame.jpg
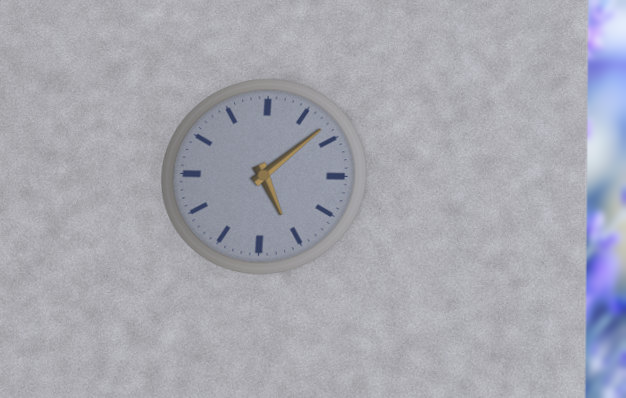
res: 5 h 08 min
